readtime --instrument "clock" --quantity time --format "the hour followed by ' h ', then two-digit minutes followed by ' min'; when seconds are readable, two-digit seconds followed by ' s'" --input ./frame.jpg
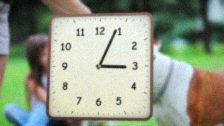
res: 3 h 04 min
